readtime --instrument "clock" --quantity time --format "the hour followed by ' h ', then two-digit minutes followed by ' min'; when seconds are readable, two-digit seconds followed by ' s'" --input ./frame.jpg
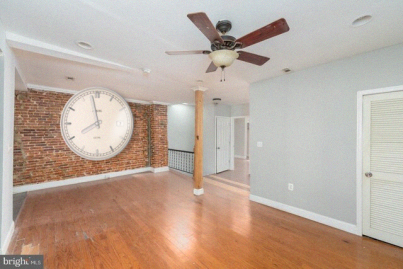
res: 7 h 58 min
